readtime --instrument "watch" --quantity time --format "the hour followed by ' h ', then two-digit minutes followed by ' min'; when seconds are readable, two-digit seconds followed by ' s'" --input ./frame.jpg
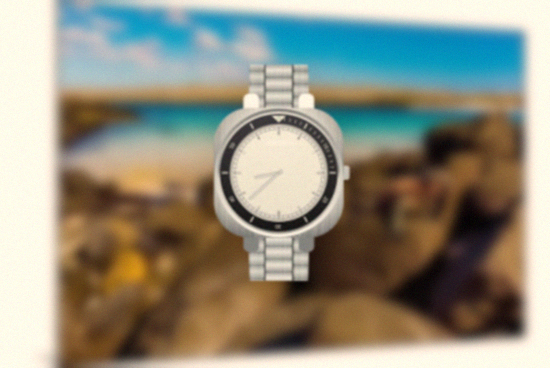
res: 8 h 38 min
